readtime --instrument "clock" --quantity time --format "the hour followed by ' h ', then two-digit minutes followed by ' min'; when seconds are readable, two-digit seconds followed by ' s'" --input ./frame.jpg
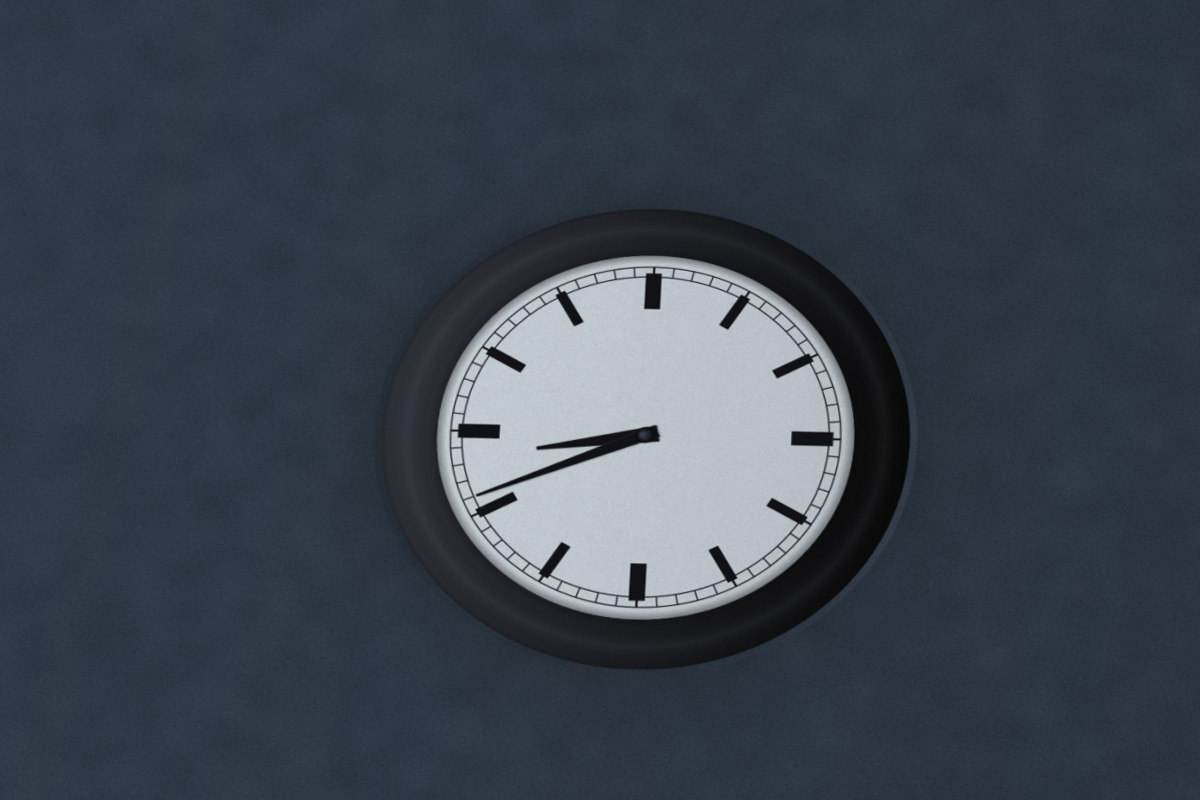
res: 8 h 41 min
